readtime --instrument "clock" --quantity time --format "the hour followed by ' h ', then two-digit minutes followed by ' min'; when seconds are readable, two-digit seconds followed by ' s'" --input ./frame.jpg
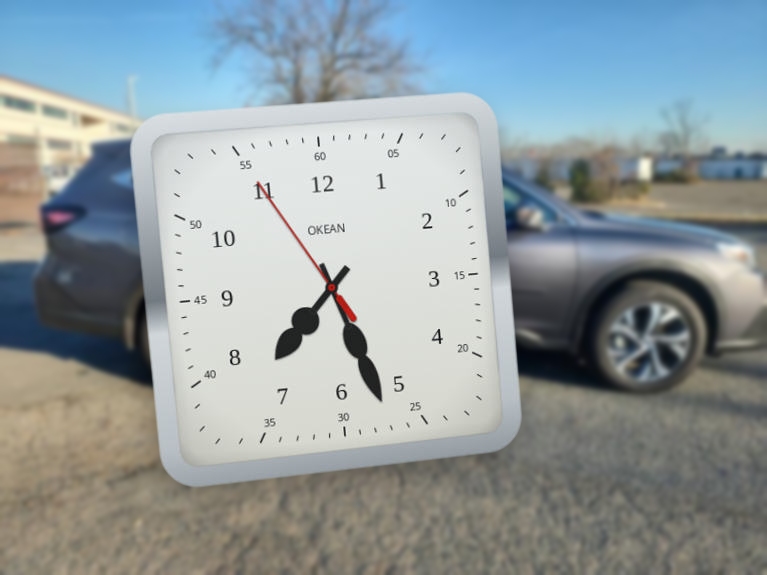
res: 7 h 26 min 55 s
